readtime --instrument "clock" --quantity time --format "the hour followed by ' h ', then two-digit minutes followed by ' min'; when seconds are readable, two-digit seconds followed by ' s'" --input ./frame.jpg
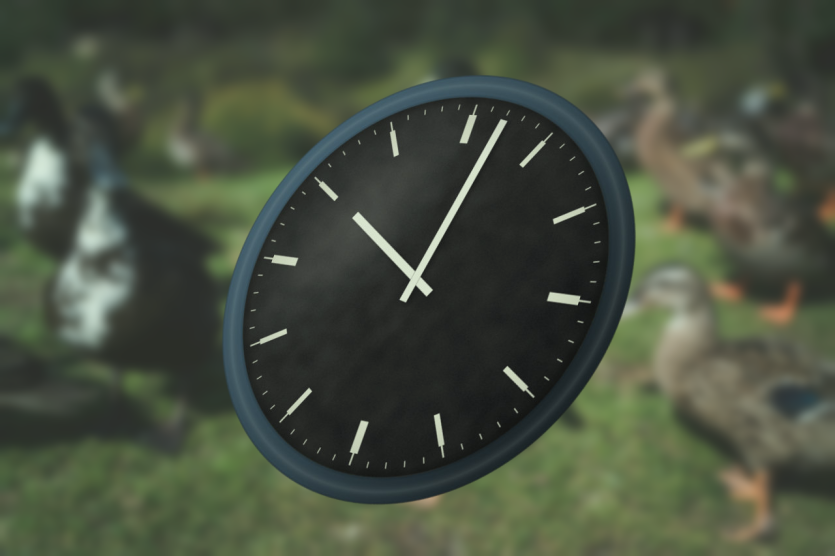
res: 10 h 02 min
